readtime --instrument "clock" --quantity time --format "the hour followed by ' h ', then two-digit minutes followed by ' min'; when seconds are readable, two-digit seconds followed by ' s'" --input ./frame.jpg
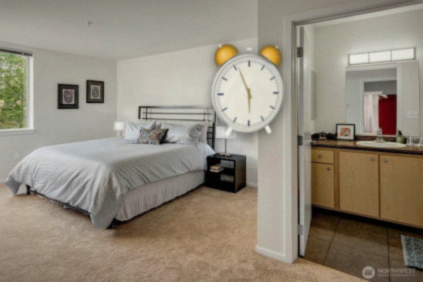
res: 5 h 56 min
